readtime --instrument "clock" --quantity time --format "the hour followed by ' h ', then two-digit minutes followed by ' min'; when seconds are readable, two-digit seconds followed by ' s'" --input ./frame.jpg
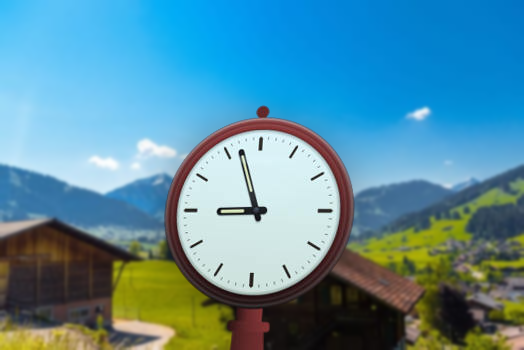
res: 8 h 57 min
